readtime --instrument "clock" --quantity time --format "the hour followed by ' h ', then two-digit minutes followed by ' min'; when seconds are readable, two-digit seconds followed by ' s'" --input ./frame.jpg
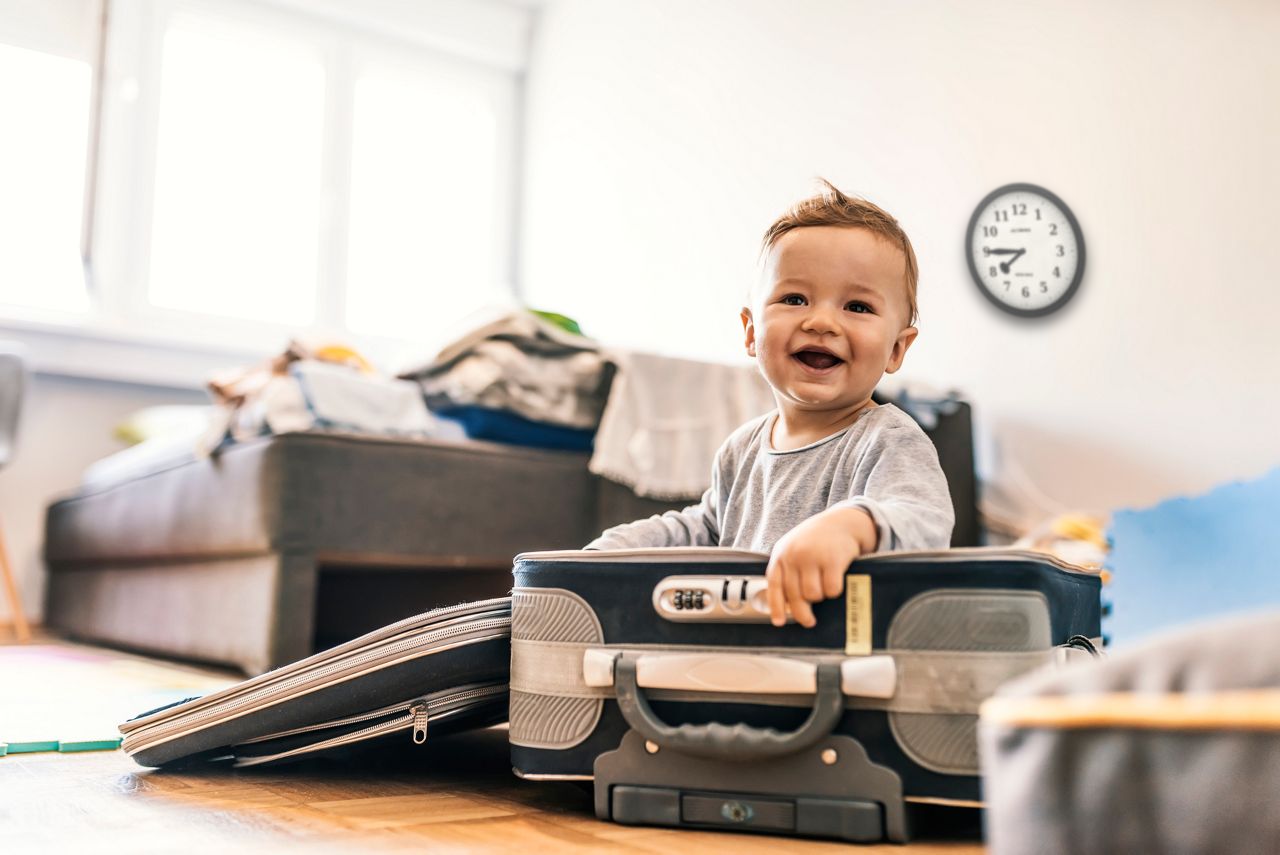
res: 7 h 45 min
